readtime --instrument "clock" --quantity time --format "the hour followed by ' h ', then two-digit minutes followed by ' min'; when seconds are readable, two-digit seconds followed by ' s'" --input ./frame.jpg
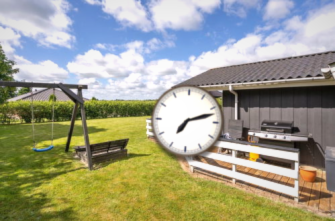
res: 7 h 12 min
